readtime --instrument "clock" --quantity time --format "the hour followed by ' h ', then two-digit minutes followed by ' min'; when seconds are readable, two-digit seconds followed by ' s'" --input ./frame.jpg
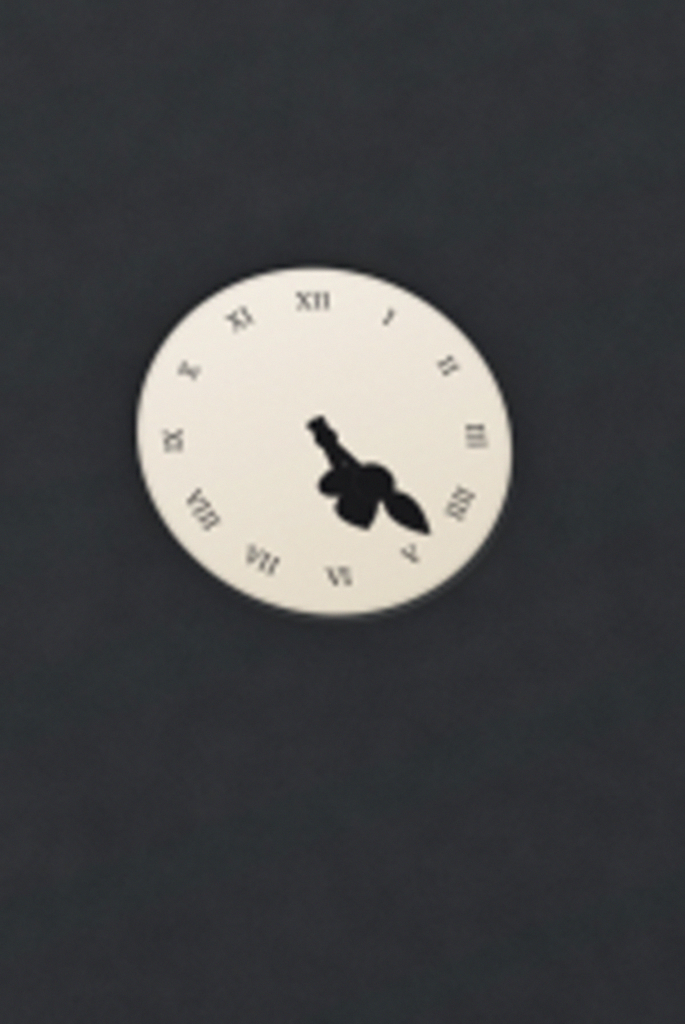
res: 5 h 23 min
